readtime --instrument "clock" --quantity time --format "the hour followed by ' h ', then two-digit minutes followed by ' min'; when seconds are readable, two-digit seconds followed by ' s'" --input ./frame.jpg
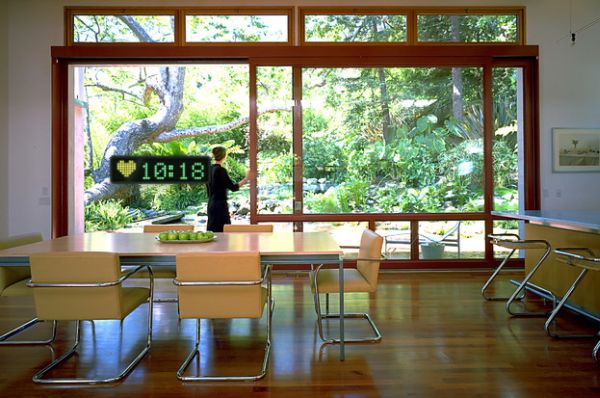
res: 10 h 18 min
